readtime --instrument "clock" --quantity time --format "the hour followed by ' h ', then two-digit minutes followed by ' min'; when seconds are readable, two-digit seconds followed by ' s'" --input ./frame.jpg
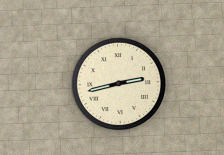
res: 2 h 43 min
